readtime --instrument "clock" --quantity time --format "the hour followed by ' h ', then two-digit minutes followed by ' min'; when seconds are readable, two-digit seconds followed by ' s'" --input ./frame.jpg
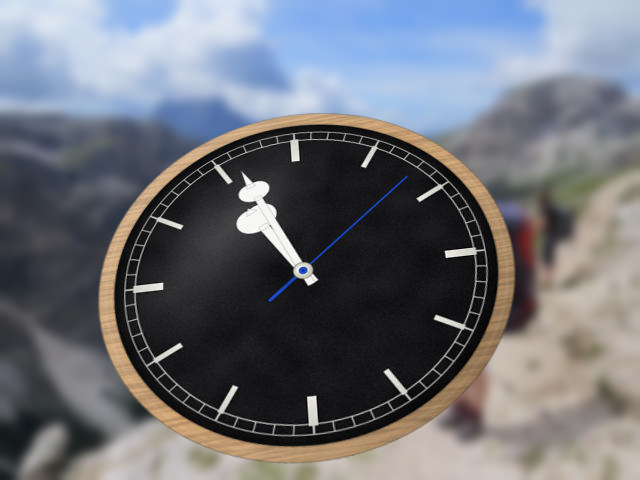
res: 10 h 56 min 08 s
